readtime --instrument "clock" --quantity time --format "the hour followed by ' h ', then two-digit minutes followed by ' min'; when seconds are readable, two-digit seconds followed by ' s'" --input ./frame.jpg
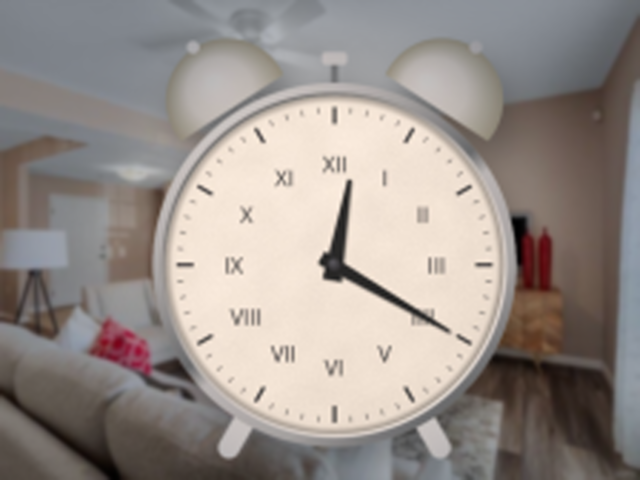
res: 12 h 20 min
